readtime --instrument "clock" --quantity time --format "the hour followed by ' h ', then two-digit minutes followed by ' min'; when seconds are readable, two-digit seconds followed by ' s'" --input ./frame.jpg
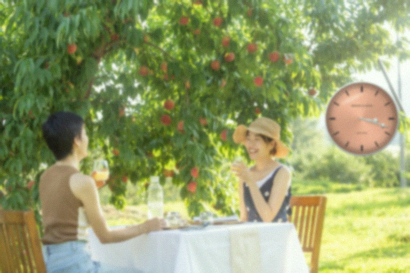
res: 3 h 18 min
